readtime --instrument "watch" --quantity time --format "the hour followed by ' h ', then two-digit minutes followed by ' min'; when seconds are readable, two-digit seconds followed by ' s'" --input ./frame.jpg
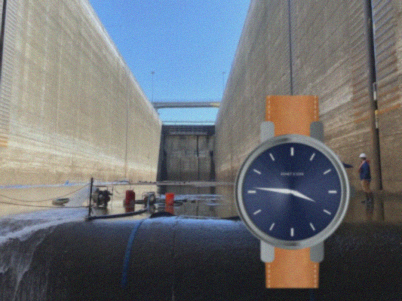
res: 3 h 46 min
